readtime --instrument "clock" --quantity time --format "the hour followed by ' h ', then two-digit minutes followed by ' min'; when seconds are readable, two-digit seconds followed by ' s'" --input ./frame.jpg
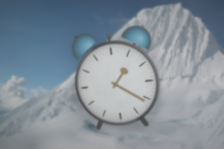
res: 1 h 21 min
